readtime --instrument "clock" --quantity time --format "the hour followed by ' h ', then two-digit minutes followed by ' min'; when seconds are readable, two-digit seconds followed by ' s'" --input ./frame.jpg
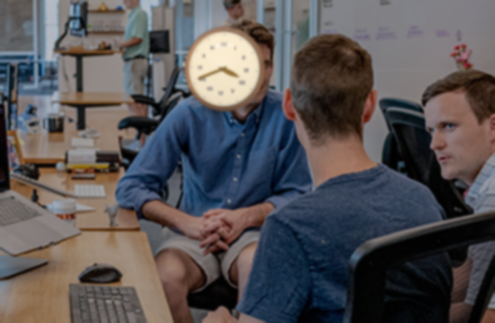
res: 3 h 41 min
